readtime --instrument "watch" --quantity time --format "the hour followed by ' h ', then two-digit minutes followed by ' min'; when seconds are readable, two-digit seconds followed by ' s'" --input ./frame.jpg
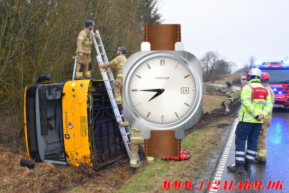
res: 7 h 45 min
